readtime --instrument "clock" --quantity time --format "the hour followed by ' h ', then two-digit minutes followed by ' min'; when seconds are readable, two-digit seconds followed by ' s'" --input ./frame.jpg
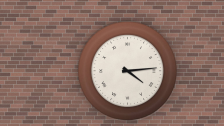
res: 4 h 14 min
